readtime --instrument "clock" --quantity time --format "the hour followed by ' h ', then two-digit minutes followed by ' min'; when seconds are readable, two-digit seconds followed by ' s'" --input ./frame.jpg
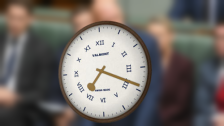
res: 7 h 19 min
